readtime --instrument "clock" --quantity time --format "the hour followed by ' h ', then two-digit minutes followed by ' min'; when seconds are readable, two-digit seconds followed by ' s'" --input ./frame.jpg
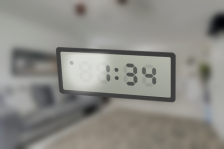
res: 1 h 34 min
